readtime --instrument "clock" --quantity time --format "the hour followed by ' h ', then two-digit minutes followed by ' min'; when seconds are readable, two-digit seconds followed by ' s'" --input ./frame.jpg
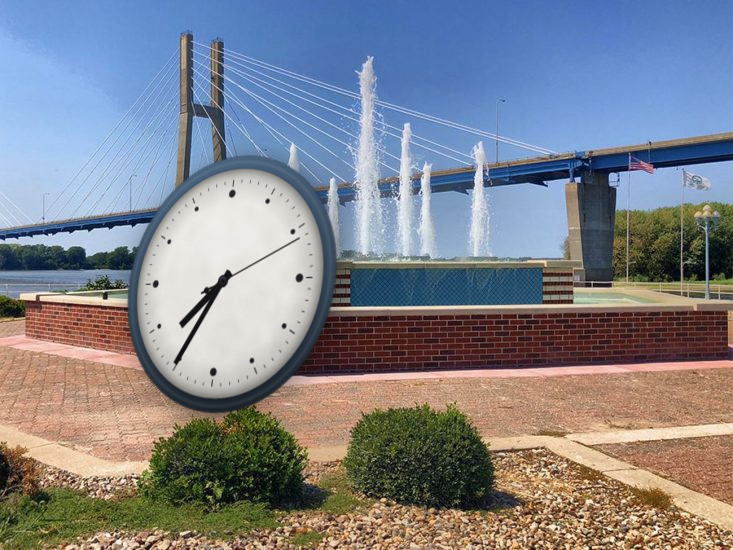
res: 7 h 35 min 11 s
